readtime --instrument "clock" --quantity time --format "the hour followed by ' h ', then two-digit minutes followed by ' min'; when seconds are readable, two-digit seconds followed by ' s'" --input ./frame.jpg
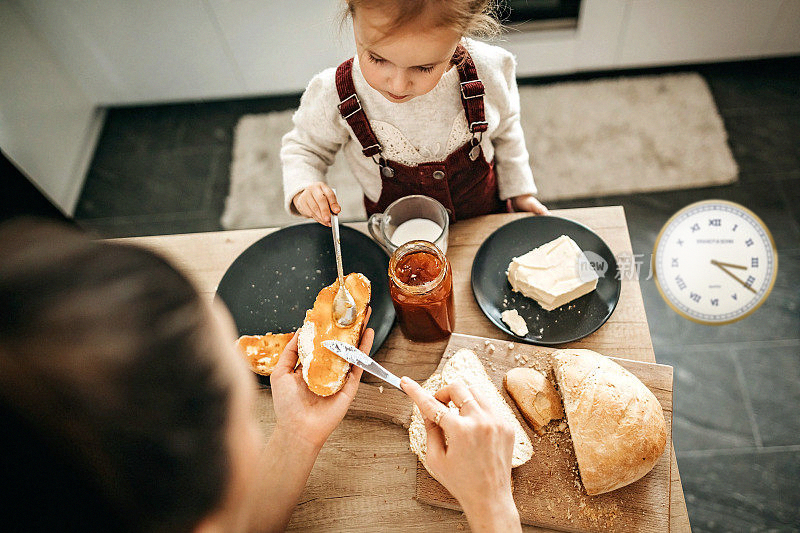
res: 3 h 21 min
